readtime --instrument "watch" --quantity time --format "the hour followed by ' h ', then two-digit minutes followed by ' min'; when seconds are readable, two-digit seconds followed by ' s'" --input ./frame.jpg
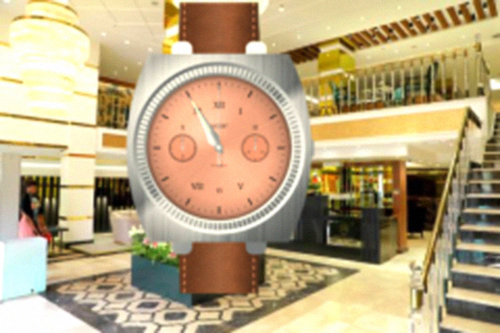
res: 10 h 55 min
